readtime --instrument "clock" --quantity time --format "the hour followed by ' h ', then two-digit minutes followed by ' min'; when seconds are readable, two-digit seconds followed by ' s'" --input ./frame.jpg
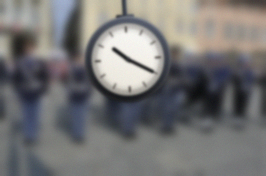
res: 10 h 20 min
